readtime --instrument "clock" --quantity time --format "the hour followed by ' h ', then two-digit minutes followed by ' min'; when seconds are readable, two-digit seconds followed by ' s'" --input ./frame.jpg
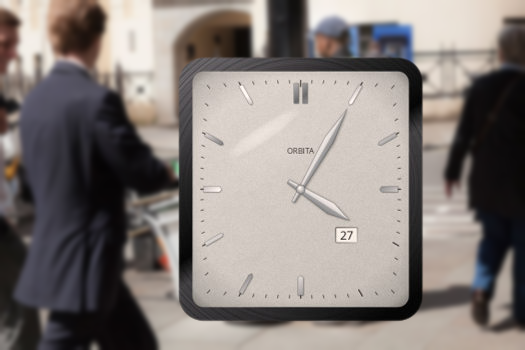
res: 4 h 05 min
